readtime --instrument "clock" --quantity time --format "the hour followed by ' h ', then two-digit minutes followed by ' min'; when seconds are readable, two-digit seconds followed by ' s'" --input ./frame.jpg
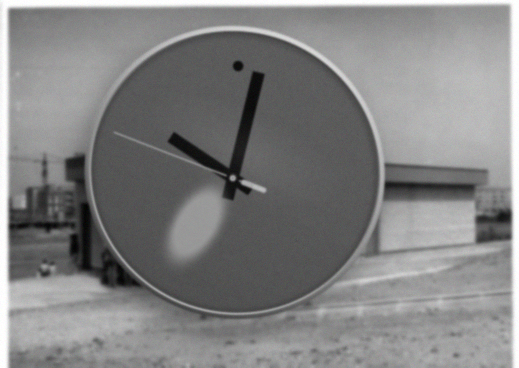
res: 10 h 01 min 48 s
